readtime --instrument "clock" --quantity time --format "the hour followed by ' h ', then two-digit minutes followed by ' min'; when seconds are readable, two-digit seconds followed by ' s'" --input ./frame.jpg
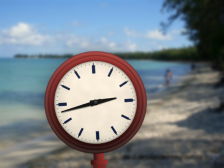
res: 2 h 43 min
